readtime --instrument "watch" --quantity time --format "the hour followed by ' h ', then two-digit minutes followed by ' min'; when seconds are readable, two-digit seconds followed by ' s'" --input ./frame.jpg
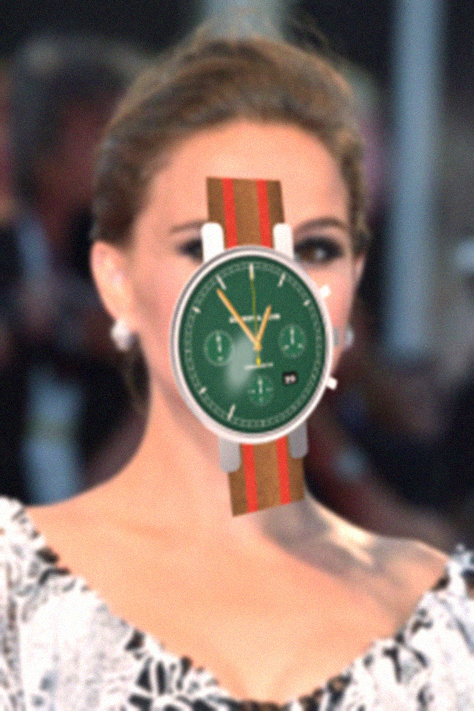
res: 12 h 54 min
